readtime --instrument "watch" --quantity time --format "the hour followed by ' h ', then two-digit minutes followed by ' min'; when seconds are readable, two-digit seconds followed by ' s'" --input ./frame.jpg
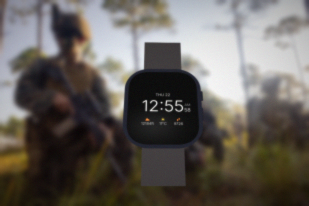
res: 12 h 55 min
